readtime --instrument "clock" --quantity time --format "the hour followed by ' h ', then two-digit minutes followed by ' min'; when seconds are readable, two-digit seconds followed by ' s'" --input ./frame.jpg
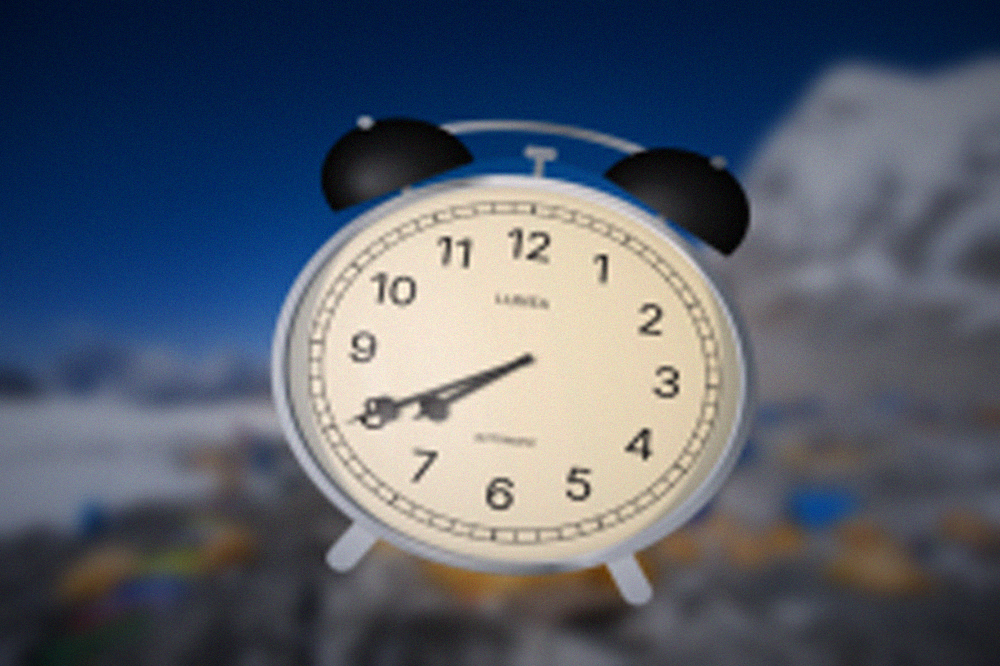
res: 7 h 40 min
